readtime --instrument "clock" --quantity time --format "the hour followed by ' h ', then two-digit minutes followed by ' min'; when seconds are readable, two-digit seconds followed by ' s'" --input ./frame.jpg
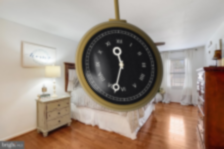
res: 11 h 33 min
